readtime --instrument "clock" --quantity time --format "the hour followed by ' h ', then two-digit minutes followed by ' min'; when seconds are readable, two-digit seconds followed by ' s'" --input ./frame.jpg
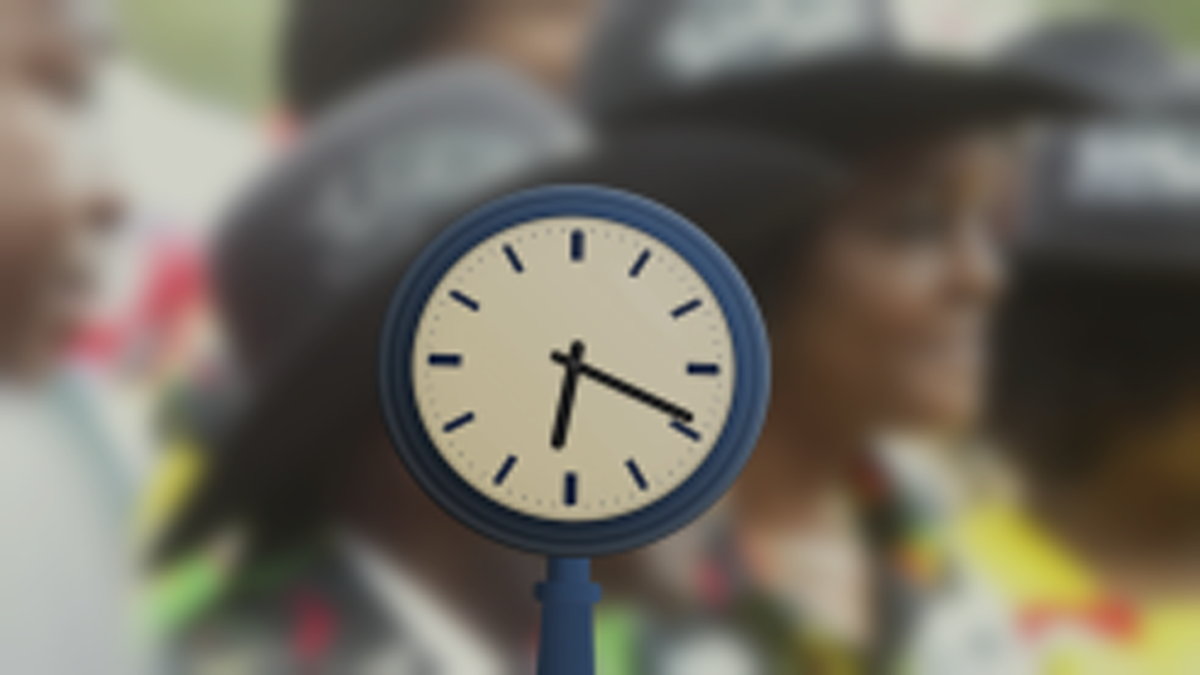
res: 6 h 19 min
